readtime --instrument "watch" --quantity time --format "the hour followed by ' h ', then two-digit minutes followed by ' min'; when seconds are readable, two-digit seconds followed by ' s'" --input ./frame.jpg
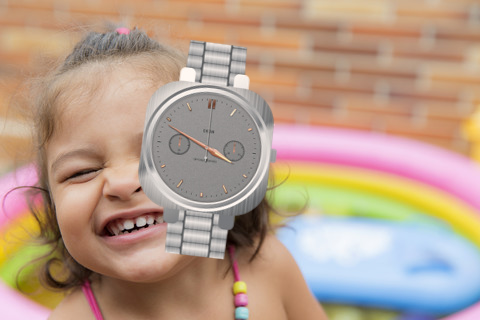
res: 3 h 49 min
